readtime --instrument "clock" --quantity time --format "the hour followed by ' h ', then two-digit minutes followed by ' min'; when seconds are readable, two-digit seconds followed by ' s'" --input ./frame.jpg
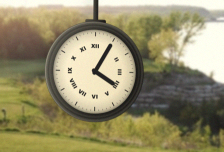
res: 4 h 05 min
